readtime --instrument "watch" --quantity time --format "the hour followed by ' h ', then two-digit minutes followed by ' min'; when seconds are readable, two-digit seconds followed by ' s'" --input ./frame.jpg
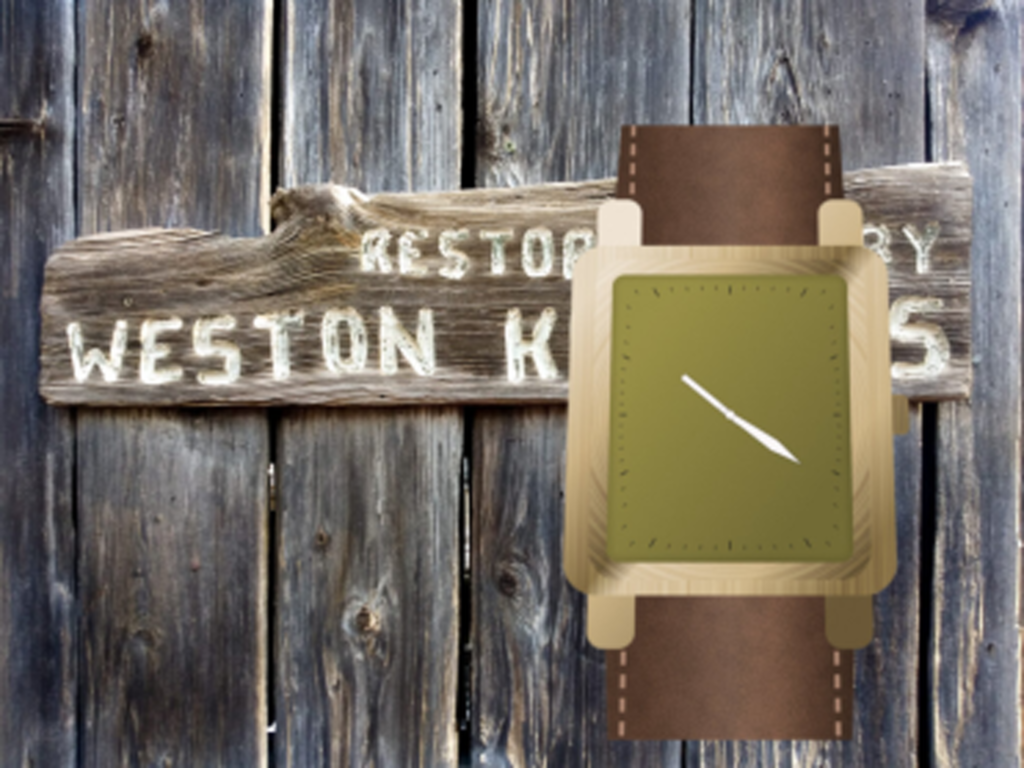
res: 10 h 21 min
